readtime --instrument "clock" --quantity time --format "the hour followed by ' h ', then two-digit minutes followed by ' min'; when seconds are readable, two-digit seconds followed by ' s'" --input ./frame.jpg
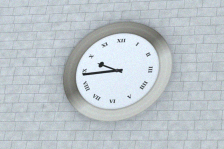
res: 9 h 44 min
